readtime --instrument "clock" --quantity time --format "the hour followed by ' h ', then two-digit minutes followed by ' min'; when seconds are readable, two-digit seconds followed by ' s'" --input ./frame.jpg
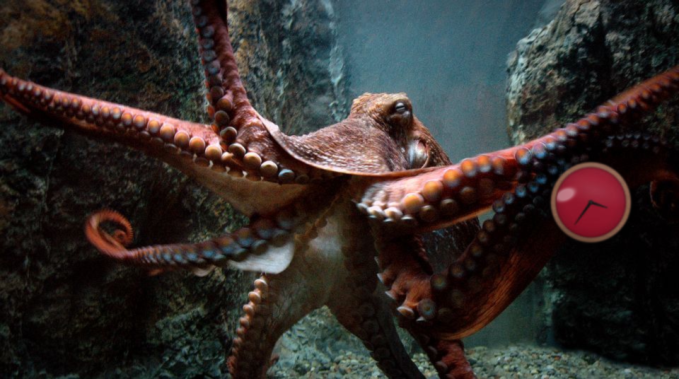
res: 3 h 36 min
